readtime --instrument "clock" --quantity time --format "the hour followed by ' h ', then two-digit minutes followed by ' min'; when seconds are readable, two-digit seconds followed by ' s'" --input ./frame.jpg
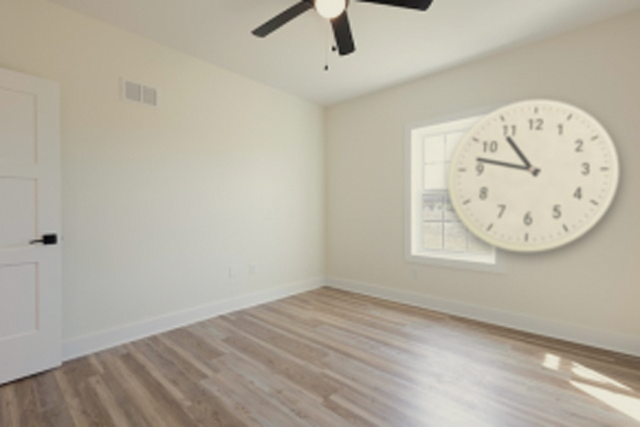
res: 10 h 47 min
